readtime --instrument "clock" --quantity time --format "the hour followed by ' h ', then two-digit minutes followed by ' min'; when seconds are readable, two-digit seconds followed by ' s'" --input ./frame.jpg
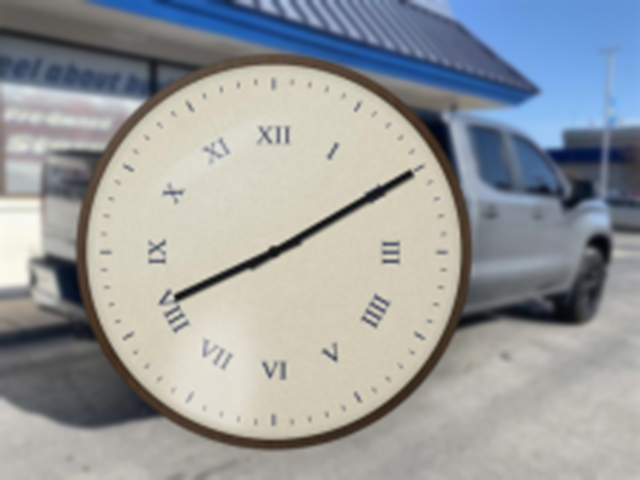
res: 8 h 10 min
